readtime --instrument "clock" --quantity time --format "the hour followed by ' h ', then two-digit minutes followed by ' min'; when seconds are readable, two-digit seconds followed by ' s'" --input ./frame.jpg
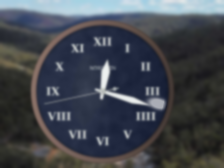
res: 12 h 17 min 43 s
